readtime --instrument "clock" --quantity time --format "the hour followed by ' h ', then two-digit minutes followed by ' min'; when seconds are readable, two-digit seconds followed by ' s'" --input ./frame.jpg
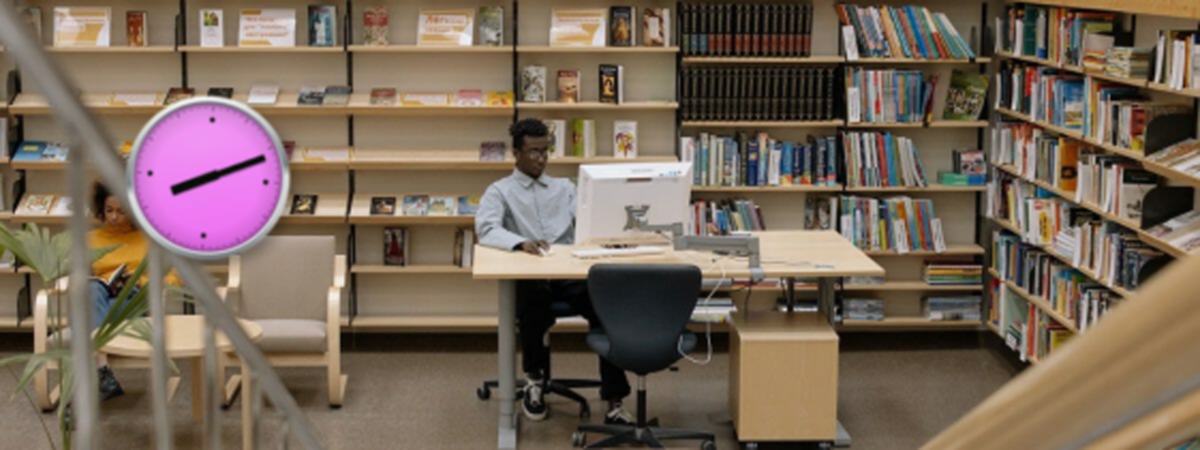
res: 8 h 11 min
